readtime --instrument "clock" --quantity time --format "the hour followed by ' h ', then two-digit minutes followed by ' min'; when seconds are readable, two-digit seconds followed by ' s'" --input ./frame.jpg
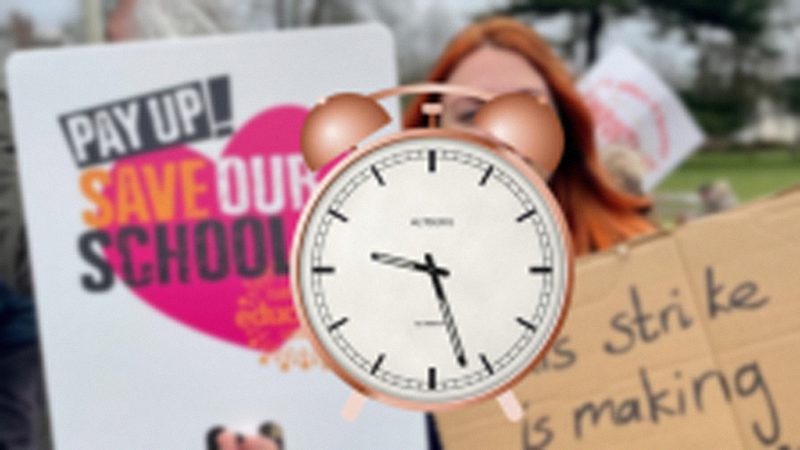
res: 9 h 27 min
